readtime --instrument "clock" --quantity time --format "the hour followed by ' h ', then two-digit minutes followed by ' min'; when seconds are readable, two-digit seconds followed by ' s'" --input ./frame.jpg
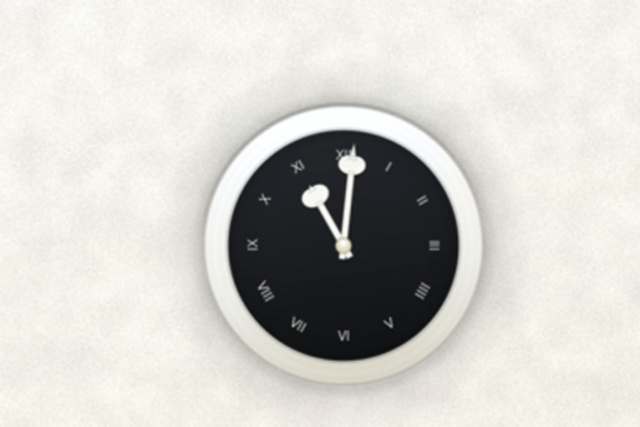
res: 11 h 01 min
